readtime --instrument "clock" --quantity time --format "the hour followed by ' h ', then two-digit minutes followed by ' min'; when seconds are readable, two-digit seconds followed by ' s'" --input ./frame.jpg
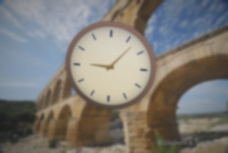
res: 9 h 07 min
